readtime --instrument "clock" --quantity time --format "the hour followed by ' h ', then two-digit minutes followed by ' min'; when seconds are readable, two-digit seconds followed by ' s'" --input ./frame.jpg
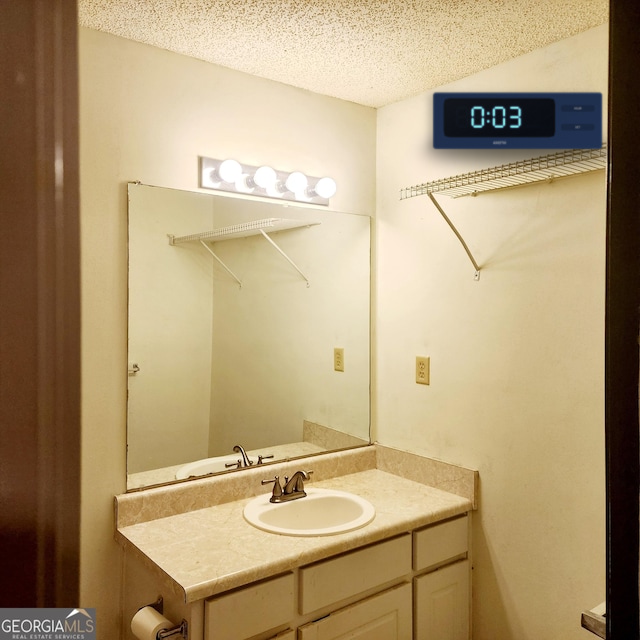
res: 0 h 03 min
